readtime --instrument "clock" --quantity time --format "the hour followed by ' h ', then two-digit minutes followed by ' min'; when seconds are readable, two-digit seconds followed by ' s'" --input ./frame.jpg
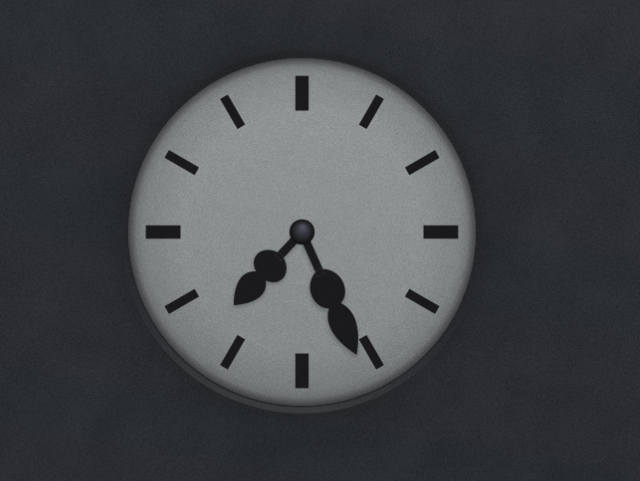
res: 7 h 26 min
